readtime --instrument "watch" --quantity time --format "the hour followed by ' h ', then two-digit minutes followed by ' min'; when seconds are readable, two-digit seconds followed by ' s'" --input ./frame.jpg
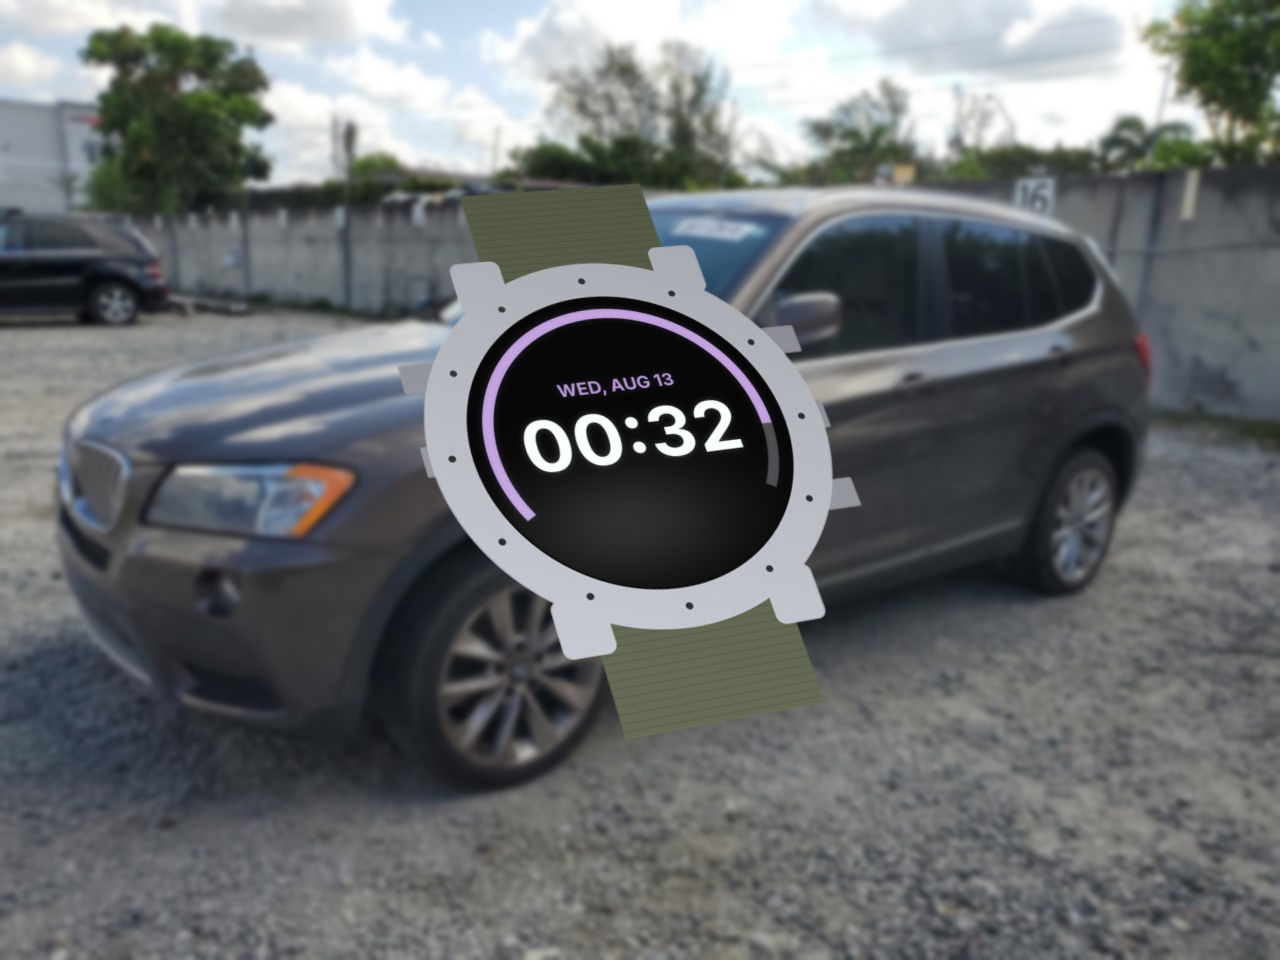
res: 0 h 32 min
